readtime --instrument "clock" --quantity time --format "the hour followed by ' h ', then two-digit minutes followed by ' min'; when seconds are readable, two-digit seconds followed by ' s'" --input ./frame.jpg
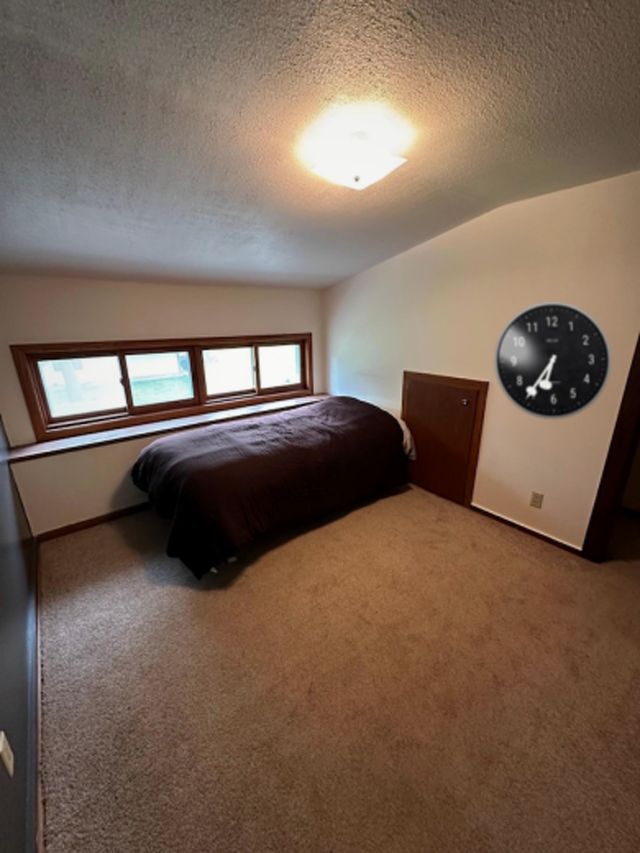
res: 6 h 36 min
